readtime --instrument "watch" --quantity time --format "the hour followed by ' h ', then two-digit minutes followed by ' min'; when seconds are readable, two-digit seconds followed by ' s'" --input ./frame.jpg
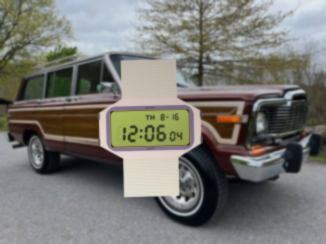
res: 12 h 06 min 04 s
